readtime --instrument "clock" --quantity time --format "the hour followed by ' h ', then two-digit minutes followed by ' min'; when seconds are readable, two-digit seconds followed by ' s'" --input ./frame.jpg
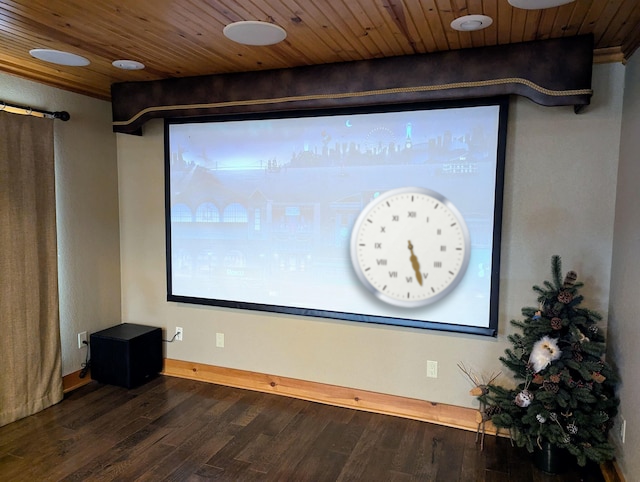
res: 5 h 27 min
